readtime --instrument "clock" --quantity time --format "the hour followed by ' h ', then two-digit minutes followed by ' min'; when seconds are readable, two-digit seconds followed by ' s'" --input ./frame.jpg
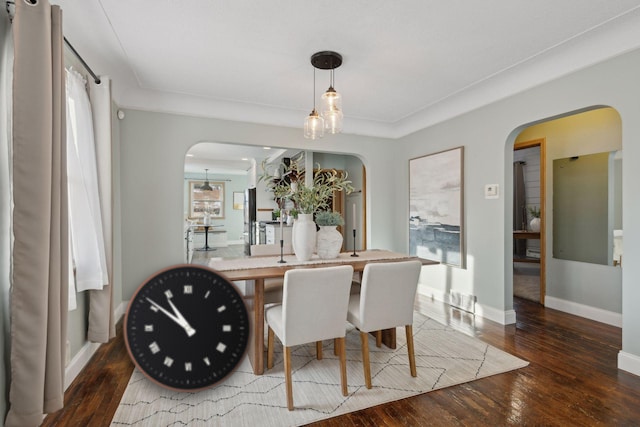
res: 10 h 51 min
